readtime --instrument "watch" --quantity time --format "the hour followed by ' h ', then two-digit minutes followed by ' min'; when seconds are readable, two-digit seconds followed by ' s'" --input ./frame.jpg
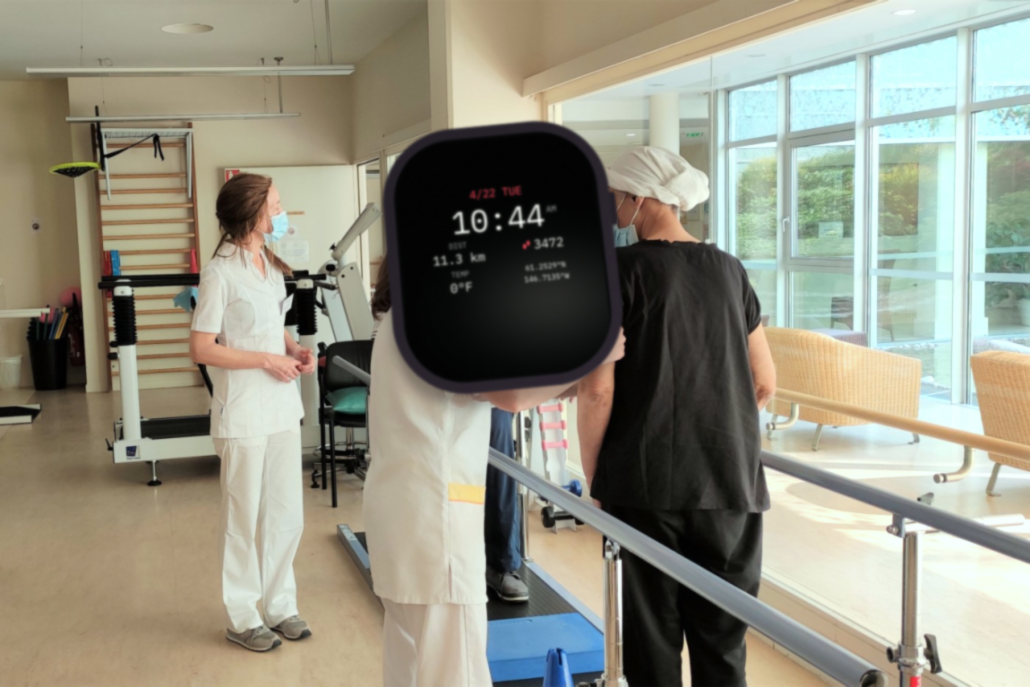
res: 10 h 44 min
